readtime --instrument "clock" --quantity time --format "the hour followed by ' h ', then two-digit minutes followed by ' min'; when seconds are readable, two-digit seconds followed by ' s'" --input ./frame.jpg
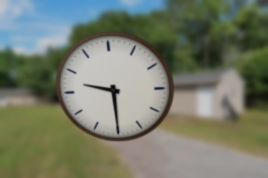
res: 9 h 30 min
